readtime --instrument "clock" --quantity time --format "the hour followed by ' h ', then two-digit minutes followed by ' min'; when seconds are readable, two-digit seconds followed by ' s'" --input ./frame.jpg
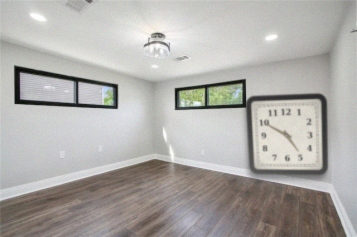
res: 4 h 50 min
